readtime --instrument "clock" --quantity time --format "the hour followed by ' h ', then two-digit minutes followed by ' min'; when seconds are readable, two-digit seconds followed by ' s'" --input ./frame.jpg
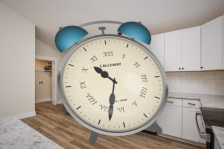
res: 10 h 33 min
